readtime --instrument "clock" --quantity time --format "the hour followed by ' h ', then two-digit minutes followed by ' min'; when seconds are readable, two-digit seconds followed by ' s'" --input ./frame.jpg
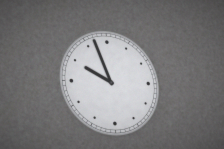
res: 9 h 57 min
